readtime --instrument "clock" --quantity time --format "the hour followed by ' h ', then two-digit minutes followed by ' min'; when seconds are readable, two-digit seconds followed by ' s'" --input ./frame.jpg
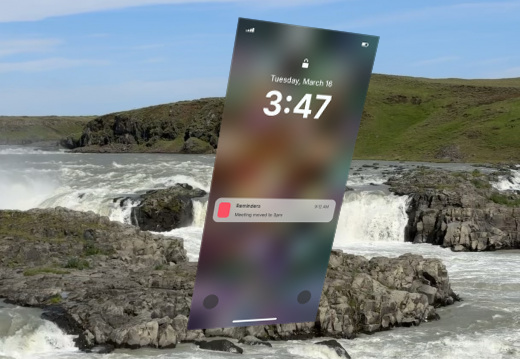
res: 3 h 47 min
